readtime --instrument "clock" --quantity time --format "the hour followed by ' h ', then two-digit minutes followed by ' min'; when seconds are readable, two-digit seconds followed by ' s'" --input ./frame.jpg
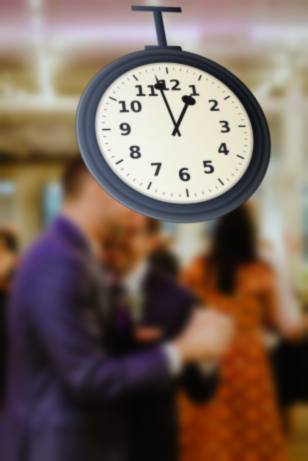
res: 12 h 58 min
